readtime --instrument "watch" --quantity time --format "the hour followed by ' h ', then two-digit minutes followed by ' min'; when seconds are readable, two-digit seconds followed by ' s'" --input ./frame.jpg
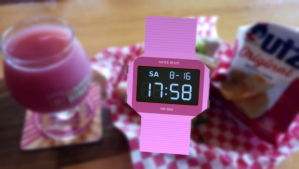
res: 17 h 58 min
